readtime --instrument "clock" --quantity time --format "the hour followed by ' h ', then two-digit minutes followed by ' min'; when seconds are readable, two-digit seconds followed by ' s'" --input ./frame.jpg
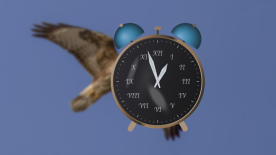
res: 12 h 57 min
